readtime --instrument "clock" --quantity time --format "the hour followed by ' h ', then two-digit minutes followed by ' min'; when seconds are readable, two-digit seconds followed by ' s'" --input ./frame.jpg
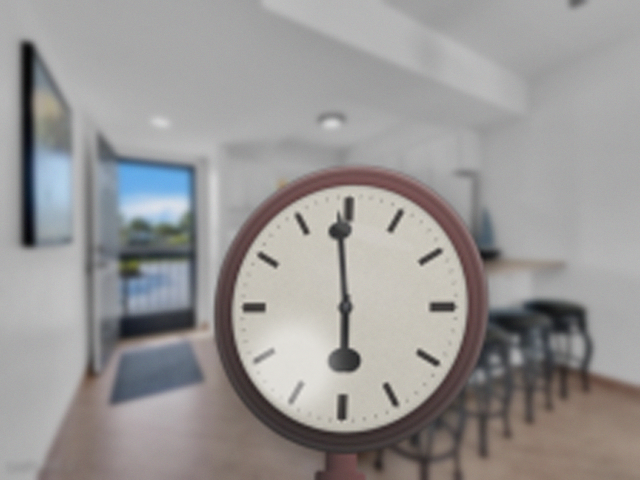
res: 5 h 59 min
